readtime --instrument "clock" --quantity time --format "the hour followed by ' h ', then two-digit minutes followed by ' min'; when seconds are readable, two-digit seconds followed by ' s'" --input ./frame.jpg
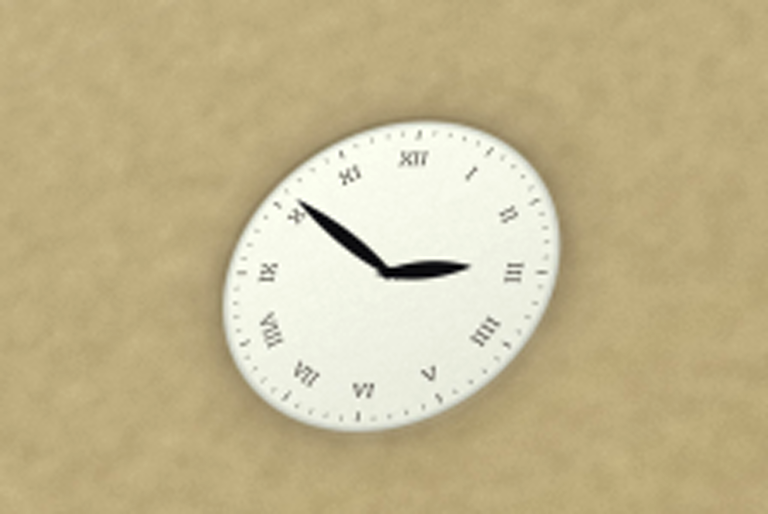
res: 2 h 51 min
